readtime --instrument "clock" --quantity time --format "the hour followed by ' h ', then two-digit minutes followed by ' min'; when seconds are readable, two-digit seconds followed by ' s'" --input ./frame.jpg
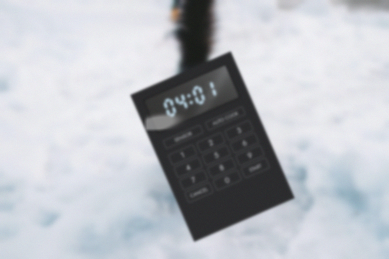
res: 4 h 01 min
